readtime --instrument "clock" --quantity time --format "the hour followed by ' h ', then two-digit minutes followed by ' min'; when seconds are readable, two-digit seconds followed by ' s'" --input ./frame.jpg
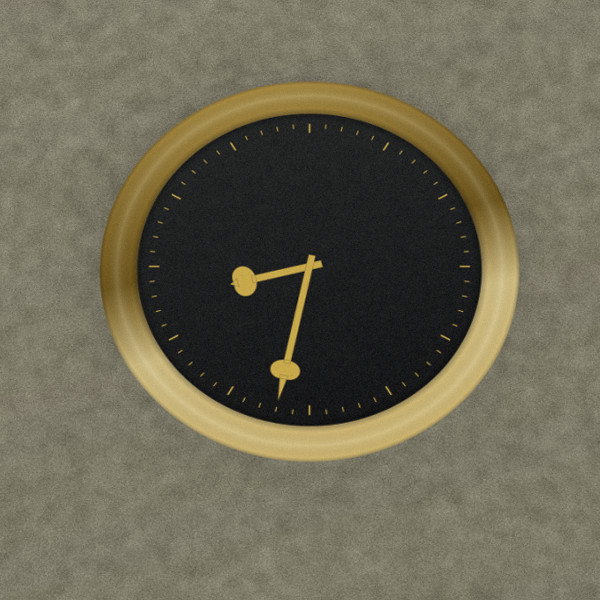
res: 8 h 32 min
